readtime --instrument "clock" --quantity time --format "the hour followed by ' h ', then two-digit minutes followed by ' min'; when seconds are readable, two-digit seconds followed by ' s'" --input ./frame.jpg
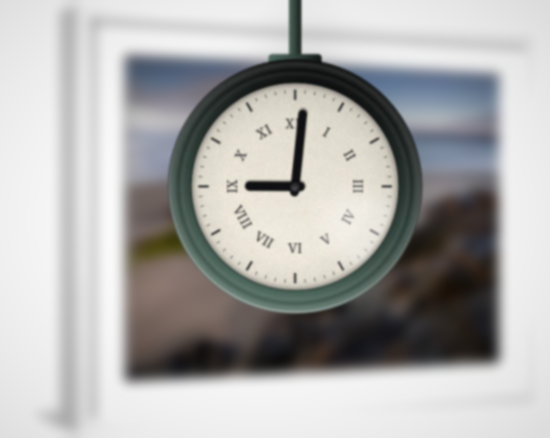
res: 9 h 01 min
